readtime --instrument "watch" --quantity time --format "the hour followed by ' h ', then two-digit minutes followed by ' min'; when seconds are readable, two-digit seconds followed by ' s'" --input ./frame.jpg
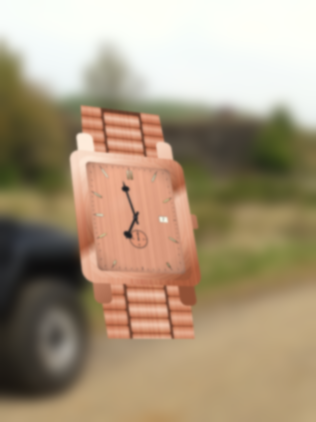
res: 6 h 58 min
